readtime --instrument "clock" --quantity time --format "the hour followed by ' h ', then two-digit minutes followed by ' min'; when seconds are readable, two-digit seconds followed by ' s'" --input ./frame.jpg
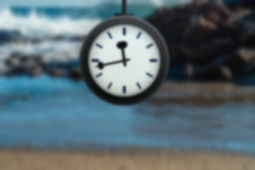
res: 11 h 43 min
